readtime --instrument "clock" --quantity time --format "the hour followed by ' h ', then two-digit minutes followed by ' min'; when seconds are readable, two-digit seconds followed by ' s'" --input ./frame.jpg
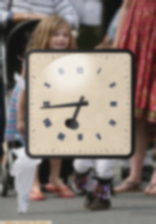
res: 6 h 44 min
